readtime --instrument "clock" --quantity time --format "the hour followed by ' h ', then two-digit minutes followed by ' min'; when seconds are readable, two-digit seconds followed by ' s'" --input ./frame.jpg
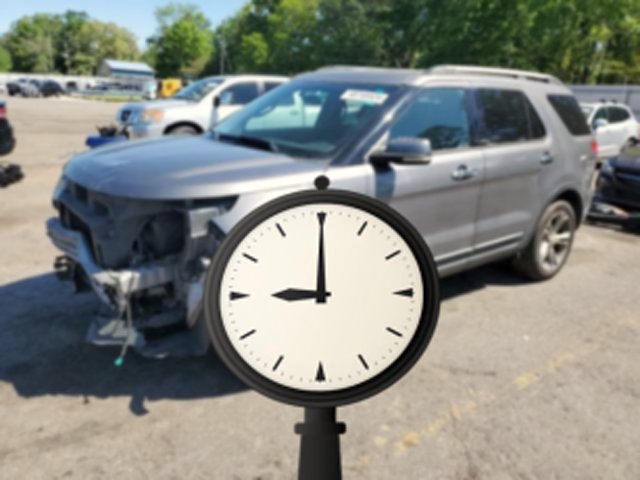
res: 9 h 00 min
